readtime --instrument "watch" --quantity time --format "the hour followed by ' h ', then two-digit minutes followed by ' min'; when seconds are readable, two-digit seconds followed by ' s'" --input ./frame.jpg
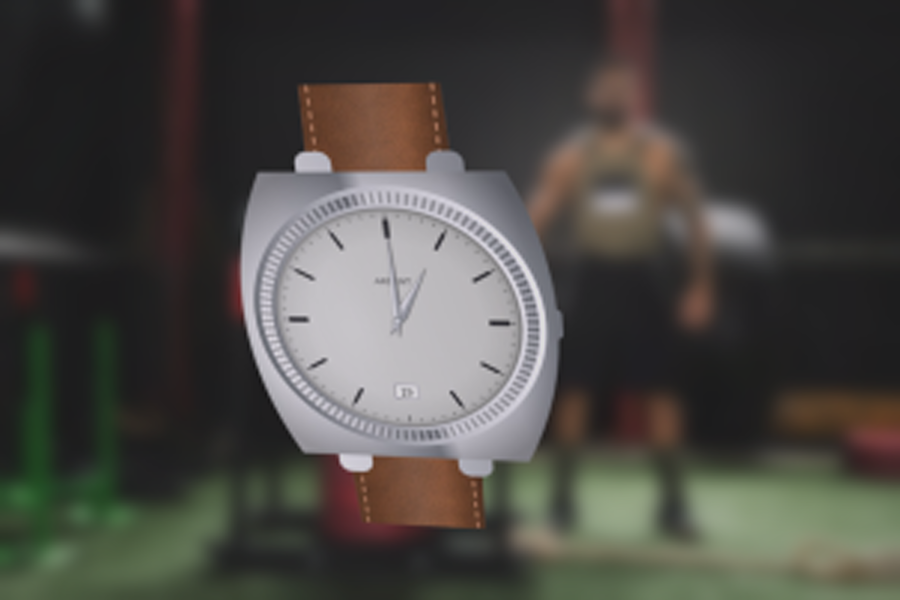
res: 1 h 00 min
